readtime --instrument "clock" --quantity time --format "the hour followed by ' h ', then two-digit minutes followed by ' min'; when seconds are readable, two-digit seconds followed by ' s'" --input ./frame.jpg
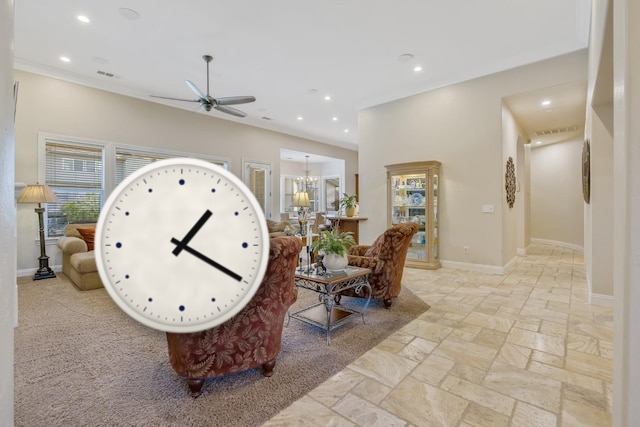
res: 1 h 20 min
